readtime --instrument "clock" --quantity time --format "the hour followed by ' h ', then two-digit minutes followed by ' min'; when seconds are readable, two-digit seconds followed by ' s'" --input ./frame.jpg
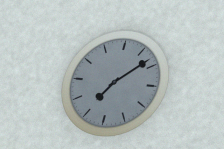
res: 7 h 08 min
